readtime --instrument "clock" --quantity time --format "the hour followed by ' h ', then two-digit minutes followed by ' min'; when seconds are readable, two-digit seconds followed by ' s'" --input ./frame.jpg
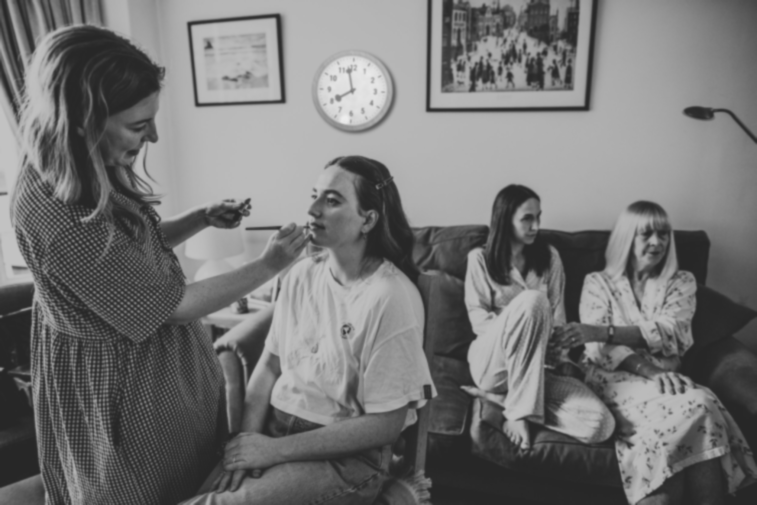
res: 7 h 58 min
